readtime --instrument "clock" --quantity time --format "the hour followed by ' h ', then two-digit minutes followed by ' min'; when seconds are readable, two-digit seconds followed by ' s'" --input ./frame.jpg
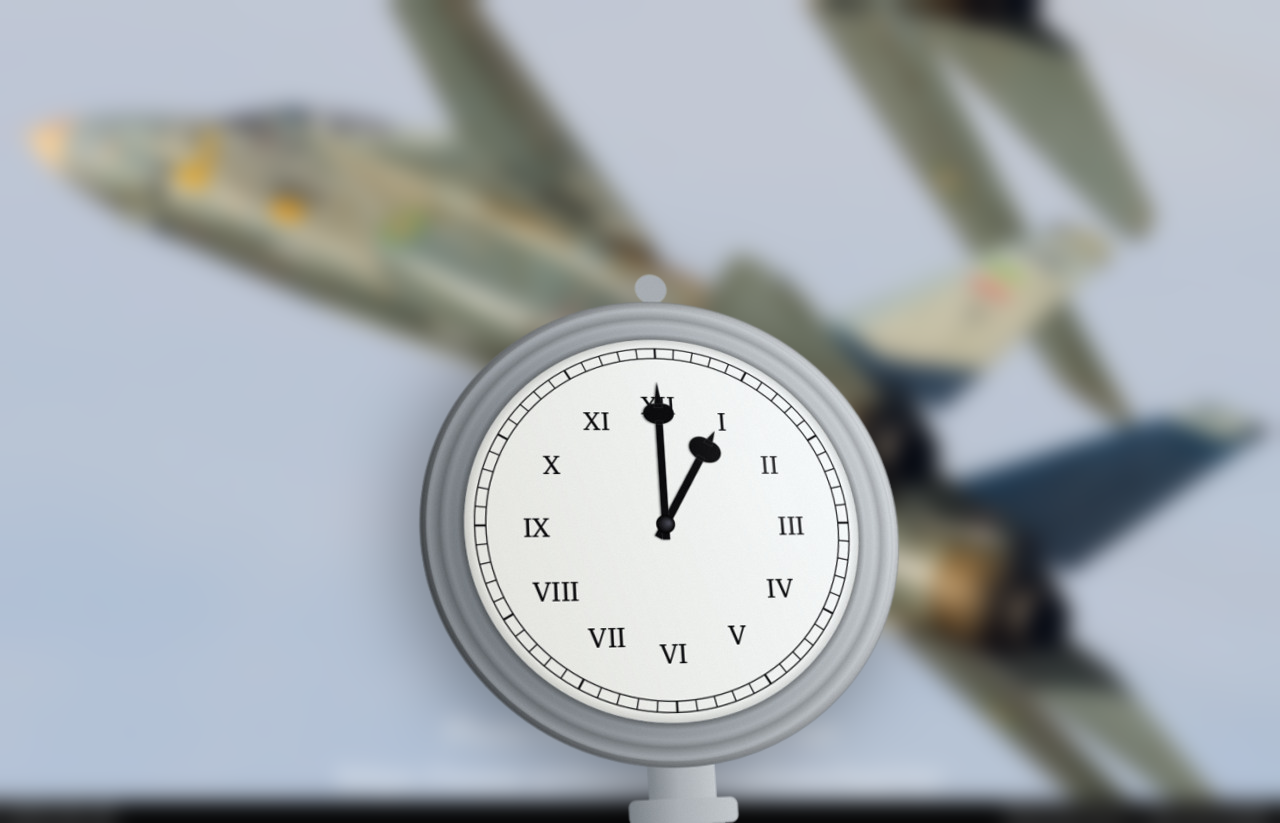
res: 1 h 00 min
